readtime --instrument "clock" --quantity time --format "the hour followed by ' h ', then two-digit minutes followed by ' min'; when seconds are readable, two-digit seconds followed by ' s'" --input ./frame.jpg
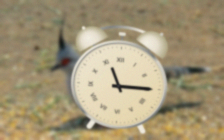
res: 11 h 15 min
